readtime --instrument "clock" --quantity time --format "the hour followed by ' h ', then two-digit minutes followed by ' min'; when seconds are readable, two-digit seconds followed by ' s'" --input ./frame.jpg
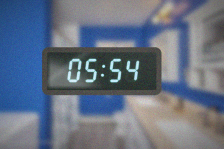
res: 5 h 54 min
